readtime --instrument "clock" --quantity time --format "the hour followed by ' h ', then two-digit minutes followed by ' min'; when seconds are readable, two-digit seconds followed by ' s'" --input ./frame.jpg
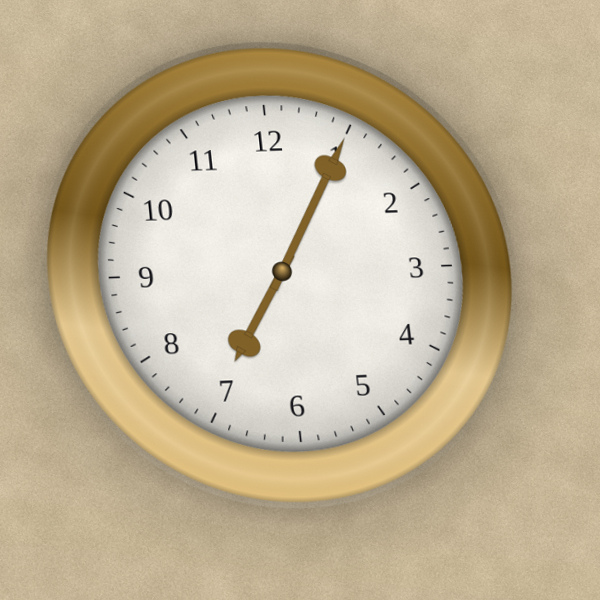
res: 7 h 05 min
